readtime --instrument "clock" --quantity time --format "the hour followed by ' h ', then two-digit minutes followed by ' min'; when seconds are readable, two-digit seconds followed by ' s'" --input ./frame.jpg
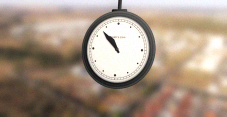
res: 10 h 53 min
